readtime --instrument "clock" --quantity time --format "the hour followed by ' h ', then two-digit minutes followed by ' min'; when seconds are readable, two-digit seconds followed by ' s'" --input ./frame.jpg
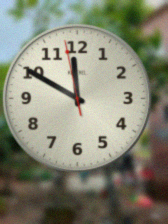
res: 11 h 49 min 58 s
